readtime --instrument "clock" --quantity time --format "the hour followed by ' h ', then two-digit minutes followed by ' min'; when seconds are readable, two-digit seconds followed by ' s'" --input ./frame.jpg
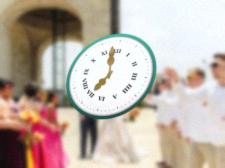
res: 6 h 58 min
